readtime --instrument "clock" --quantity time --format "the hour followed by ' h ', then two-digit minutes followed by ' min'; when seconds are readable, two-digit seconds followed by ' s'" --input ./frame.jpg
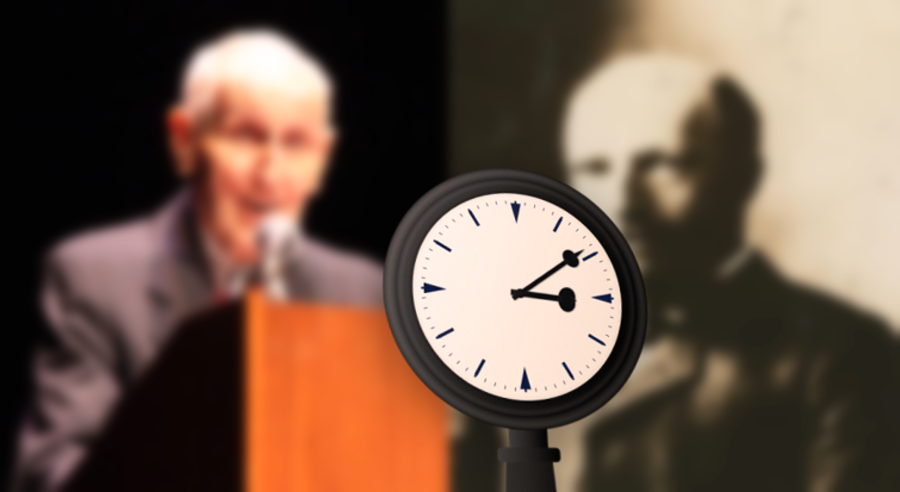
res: 3 h 09 min
